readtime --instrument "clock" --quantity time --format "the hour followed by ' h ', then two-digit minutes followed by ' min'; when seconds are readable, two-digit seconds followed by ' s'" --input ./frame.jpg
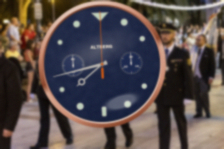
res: 7 h 43 min
